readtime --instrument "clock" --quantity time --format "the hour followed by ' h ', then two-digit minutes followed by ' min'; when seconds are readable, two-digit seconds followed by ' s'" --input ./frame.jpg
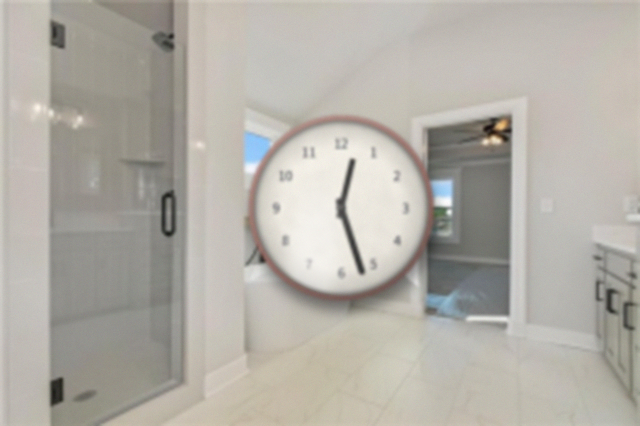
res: 12 h 27 min
